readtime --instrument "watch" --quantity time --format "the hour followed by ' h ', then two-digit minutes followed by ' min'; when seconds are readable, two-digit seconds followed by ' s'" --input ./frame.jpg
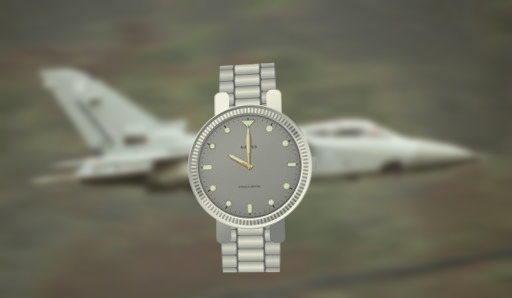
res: 10 h 00 min
